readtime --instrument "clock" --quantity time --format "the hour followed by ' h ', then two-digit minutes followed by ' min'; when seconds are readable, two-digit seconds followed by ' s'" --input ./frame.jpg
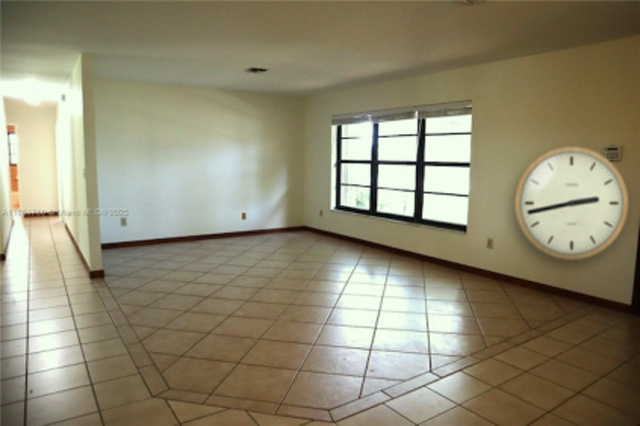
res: 2 h 43 min
